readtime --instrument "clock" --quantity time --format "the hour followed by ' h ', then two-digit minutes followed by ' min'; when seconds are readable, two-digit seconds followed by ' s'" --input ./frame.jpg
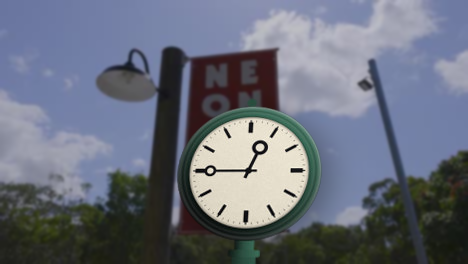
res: 12 h 45 min
